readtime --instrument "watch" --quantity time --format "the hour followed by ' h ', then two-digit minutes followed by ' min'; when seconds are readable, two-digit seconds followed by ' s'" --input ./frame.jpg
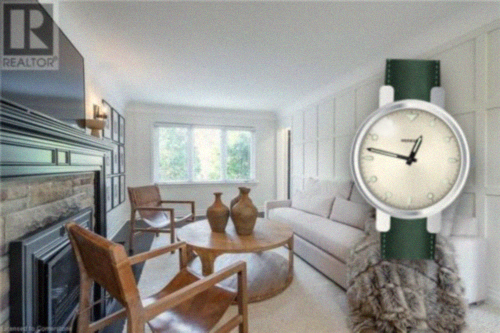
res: 12 h 47 min
